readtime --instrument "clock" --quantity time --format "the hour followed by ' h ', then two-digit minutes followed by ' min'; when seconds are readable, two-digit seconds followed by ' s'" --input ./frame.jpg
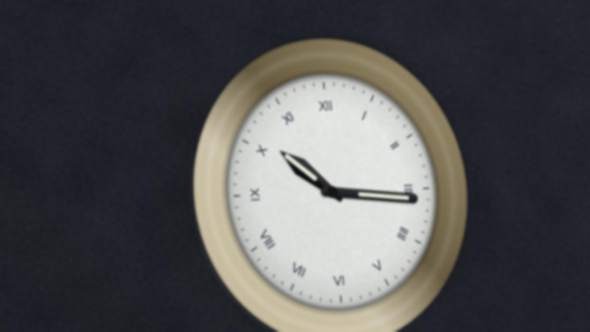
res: 10 h 16 min
